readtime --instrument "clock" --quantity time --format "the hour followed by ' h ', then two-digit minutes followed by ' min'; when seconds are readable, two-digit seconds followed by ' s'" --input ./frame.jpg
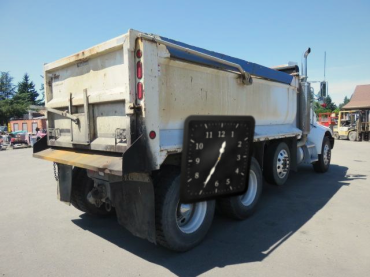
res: 12 h 35 min
